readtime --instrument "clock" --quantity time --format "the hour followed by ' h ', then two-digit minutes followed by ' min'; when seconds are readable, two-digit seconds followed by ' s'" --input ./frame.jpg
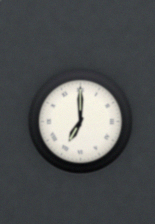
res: 7 h 00 min
